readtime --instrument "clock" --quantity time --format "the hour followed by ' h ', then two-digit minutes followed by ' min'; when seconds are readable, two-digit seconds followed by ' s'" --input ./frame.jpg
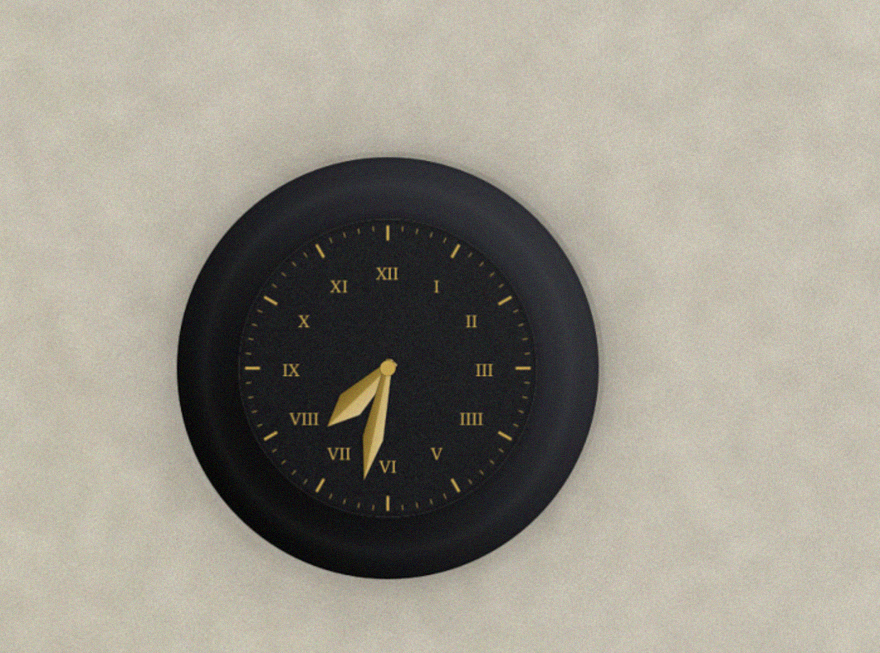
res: 7 h 32 min
